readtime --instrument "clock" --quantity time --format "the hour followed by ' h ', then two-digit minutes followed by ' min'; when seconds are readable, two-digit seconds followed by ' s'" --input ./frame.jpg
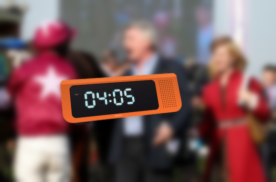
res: 4 h 05 min
